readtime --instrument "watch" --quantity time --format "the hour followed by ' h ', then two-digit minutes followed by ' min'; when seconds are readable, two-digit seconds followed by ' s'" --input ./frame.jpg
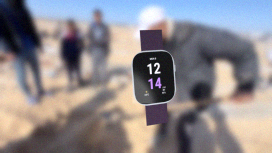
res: 12 h 14 min
